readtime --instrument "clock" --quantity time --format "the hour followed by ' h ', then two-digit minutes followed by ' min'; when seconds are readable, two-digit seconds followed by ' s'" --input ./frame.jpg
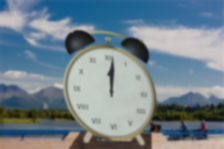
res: 12 h 01 min
